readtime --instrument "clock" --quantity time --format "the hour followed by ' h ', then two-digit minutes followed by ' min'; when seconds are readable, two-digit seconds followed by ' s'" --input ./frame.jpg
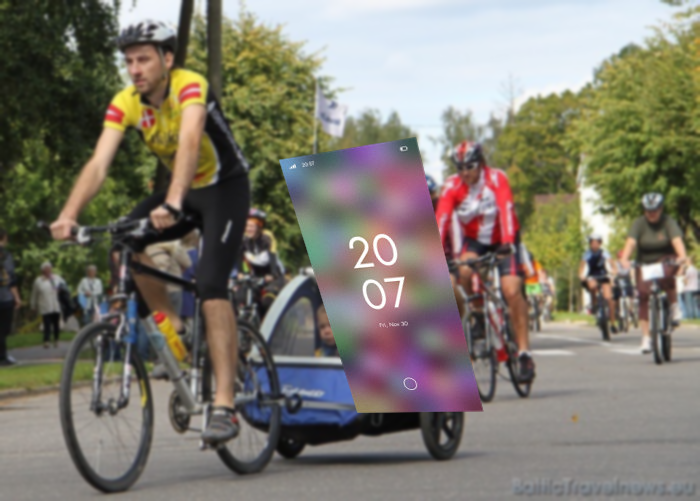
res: 20 h 07 min
